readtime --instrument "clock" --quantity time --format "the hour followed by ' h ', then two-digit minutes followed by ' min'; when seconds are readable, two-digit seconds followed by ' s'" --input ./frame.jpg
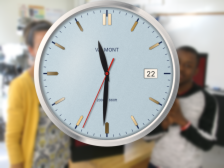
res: 11 h 30 min 34 s
